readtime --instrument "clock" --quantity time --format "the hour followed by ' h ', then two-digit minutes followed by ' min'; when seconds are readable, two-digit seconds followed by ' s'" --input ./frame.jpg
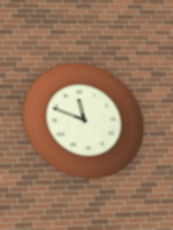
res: 11 h 49 min
